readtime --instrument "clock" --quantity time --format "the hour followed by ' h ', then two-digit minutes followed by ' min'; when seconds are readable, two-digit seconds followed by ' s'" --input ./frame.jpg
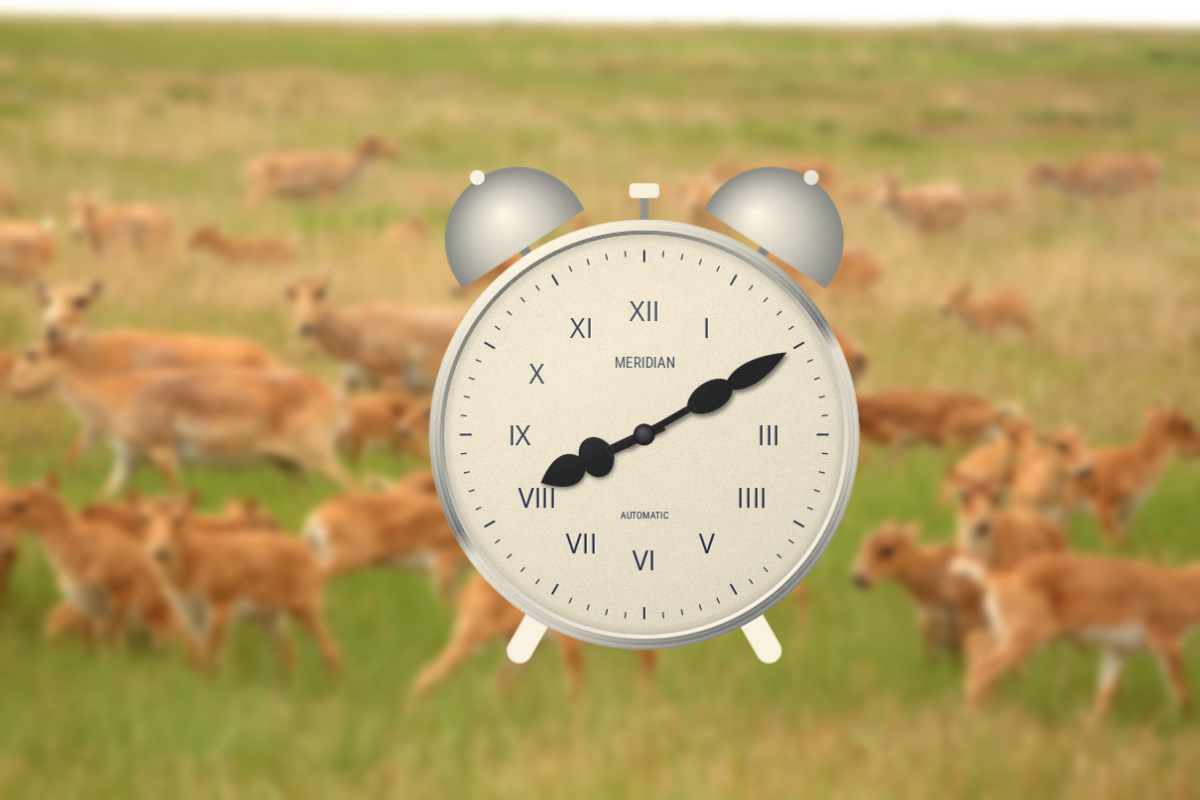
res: 8 h 10 min
